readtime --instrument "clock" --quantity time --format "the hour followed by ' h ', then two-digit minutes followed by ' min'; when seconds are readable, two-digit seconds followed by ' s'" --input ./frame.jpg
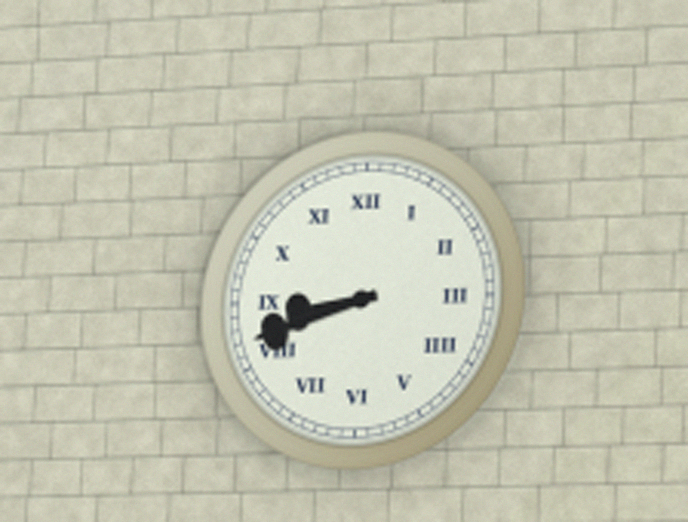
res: 8 h 42 min
